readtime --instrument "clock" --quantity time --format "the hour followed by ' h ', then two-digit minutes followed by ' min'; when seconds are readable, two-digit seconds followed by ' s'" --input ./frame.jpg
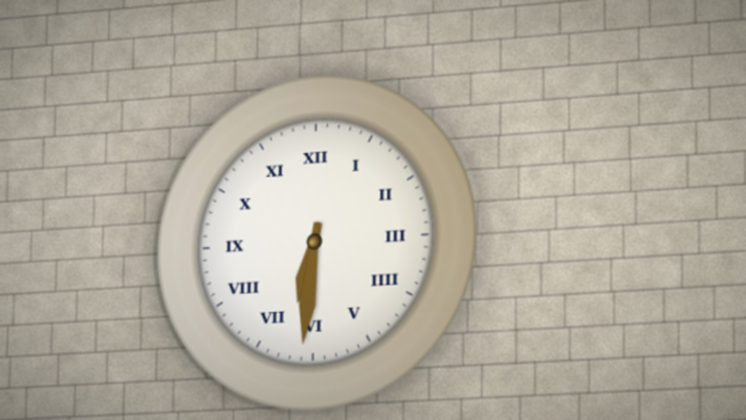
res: 6 h 31 min
